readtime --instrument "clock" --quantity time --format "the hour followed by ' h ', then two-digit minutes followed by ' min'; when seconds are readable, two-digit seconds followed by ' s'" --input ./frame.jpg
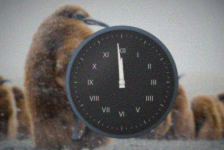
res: 11 h 59 min
